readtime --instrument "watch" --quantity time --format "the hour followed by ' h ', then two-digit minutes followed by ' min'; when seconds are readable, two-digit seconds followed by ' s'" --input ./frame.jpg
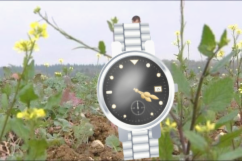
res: 4 h 19 min
